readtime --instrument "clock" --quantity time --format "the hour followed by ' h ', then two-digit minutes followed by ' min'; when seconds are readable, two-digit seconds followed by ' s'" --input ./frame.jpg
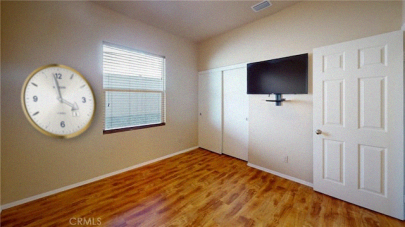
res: 3 h 58 min
